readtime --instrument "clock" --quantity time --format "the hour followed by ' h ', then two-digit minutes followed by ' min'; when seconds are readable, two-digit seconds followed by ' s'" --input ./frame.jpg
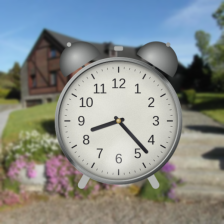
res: 8 h 23 min
